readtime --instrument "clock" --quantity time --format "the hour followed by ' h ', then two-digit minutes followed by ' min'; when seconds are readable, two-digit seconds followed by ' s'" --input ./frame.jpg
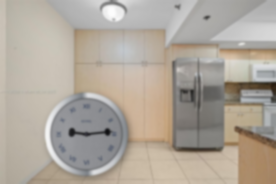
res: 9 h 14 min
